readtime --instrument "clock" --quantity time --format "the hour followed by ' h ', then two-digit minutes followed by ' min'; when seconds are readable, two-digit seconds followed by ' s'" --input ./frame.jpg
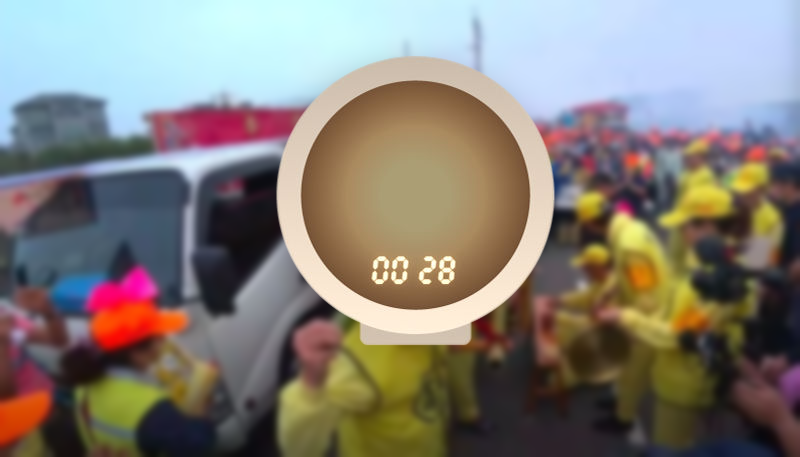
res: 0 h 28 min
